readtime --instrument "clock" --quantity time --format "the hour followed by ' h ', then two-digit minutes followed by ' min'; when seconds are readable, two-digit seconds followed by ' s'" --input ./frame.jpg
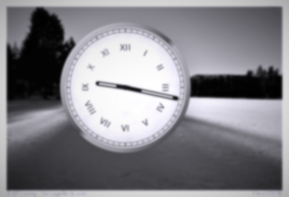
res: 9 h 17 min
